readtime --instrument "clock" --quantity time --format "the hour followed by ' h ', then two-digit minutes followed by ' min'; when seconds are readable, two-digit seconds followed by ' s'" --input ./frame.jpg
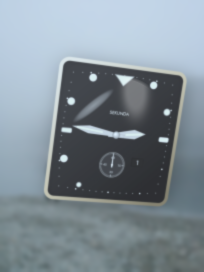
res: 2 h 46 min
